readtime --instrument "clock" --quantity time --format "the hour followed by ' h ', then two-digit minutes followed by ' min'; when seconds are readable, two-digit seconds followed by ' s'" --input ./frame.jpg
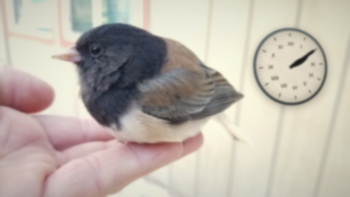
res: 2 h 10 min
